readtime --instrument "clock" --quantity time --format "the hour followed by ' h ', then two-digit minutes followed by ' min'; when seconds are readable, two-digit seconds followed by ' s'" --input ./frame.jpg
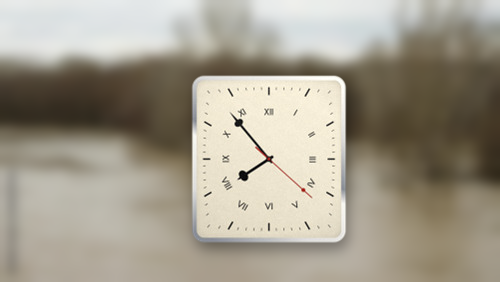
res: 7 h 53 min 22 s
